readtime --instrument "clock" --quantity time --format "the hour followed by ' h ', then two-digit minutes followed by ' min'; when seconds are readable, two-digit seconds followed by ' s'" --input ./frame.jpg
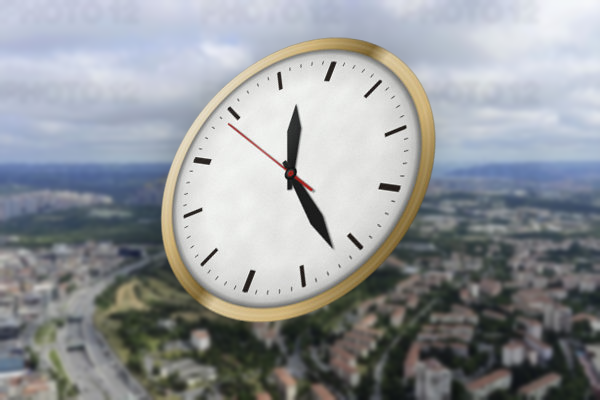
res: 11 h 21 min 49 s
